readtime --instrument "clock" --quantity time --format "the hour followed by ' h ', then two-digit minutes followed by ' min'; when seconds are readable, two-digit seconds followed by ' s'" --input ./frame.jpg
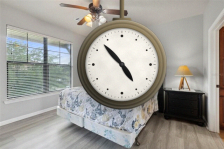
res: 4 h 53 min
